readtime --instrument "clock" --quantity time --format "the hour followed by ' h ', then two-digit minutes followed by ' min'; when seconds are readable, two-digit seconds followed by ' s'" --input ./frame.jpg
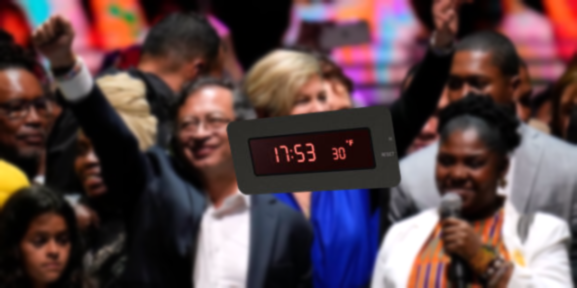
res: 17 h 53 min
